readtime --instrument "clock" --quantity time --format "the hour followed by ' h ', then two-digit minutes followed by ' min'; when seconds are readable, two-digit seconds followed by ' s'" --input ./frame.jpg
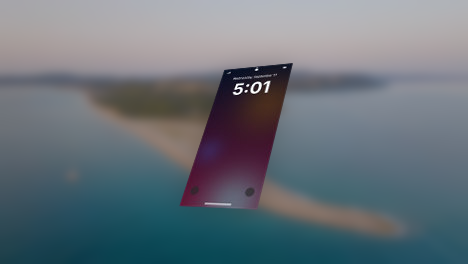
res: 5 h 01 min
